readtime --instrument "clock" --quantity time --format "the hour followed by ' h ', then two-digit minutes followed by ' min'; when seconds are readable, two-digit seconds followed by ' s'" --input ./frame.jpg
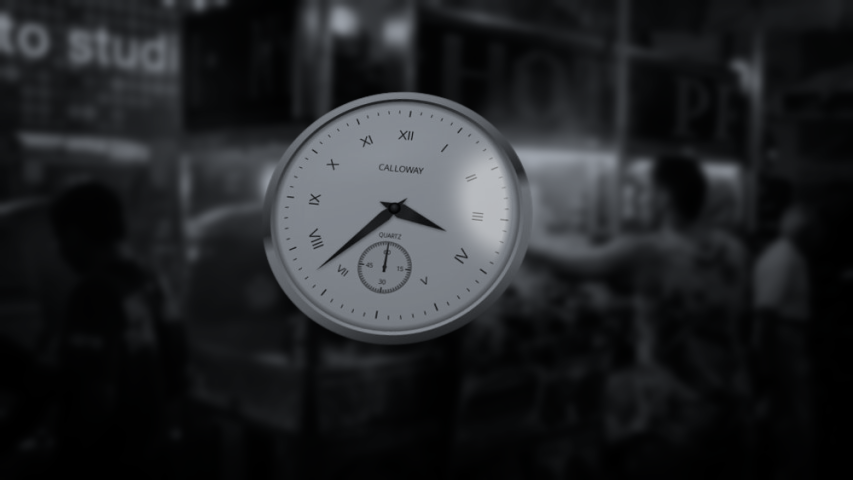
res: 3 h 37 min
